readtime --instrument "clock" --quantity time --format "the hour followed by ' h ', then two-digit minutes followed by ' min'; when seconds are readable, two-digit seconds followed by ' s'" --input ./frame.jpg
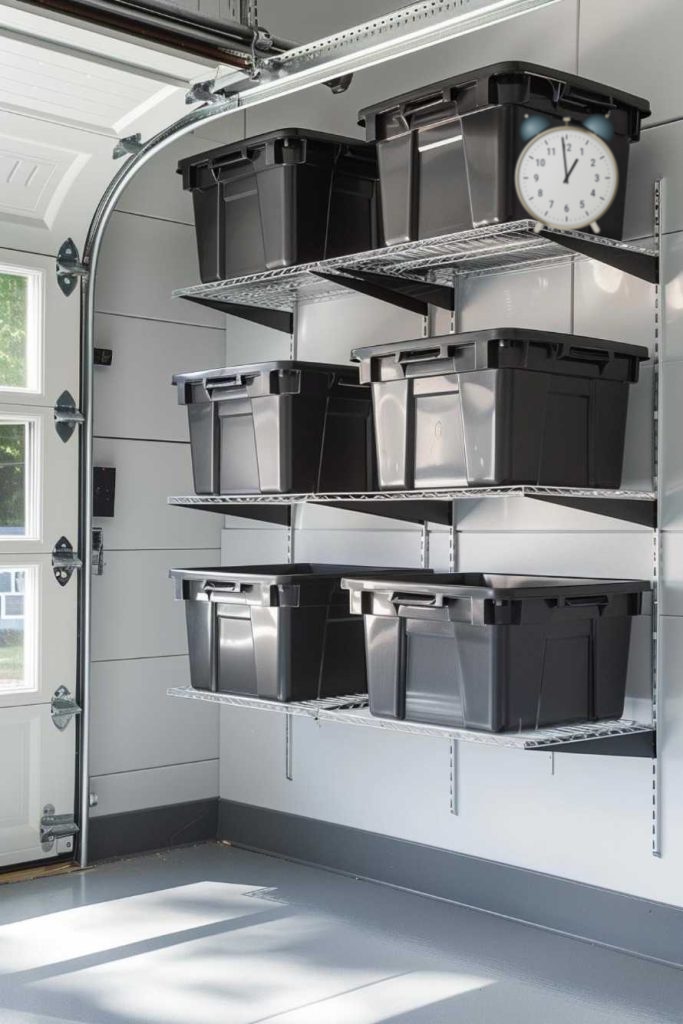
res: 12 h 59 min
